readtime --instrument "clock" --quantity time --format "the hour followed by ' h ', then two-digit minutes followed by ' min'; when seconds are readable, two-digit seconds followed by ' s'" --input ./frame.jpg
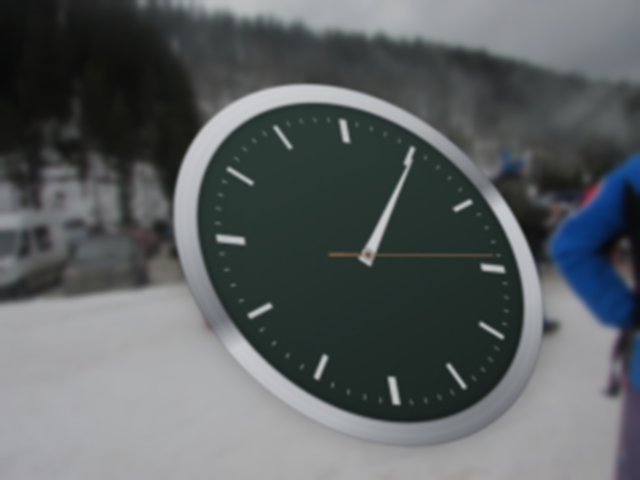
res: 1 h 05 min 14 s
